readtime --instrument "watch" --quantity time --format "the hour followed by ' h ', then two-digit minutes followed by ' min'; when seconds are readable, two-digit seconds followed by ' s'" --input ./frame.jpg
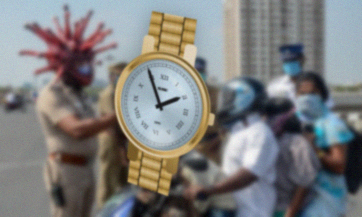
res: 1 h 55 min
